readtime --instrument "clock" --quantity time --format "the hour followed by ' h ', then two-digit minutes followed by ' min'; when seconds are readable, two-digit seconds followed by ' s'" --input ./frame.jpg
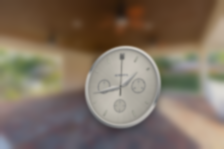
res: 1 h 43 min
